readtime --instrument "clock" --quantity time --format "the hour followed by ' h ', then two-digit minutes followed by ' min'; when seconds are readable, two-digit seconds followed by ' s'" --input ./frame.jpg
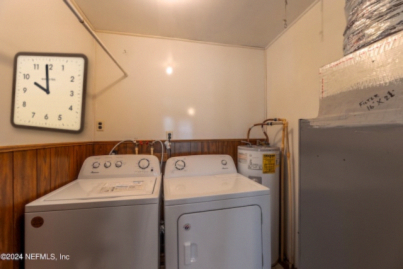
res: 9 h 59 min
